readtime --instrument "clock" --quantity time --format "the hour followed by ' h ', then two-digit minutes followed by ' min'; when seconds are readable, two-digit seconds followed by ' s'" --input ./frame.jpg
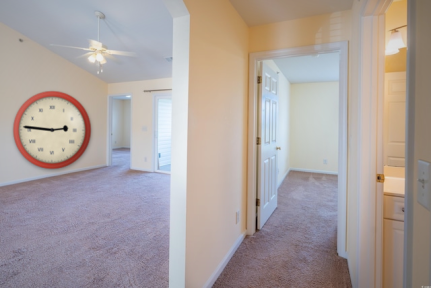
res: 2 h 46 min
